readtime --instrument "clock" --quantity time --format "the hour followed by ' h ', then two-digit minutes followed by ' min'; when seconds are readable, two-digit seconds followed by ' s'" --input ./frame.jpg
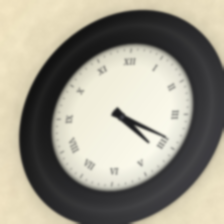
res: 4 h 19 min
